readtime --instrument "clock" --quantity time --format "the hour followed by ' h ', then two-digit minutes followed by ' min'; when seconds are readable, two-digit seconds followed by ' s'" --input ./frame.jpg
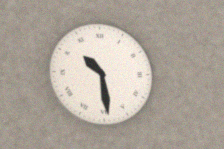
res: 10 h 29 min
